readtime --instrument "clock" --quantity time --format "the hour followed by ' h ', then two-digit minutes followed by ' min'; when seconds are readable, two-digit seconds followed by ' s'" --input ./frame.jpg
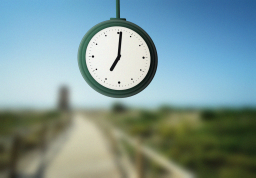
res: 7 h 01 min
